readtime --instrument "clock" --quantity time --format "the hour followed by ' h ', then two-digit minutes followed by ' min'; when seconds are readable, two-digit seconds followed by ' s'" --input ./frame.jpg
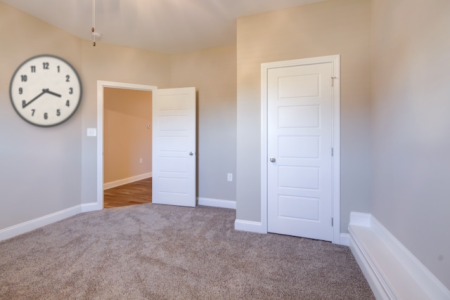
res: 3 h 39 min
